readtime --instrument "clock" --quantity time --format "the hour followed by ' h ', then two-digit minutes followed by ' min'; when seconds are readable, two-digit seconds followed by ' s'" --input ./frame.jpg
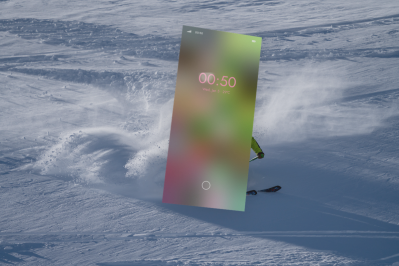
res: 0 h 50 min
